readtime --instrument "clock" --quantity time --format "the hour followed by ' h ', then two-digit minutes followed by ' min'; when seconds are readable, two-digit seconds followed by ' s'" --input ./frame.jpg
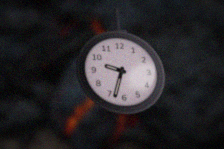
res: 9 h 33 min
